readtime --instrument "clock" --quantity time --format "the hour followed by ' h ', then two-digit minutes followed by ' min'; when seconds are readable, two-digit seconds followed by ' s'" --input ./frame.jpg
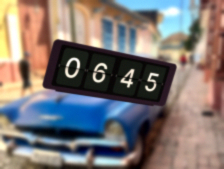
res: 6 h 45 min
